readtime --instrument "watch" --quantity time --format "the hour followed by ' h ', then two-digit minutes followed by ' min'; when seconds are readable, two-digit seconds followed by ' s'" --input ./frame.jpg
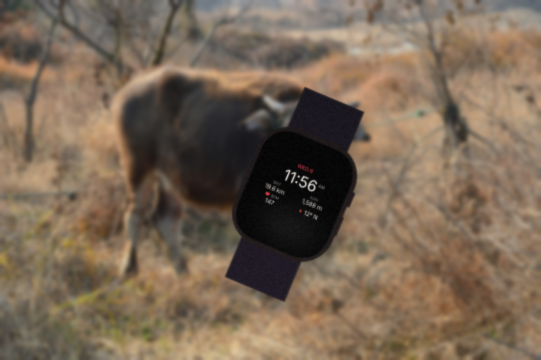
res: 11 h 56 min
